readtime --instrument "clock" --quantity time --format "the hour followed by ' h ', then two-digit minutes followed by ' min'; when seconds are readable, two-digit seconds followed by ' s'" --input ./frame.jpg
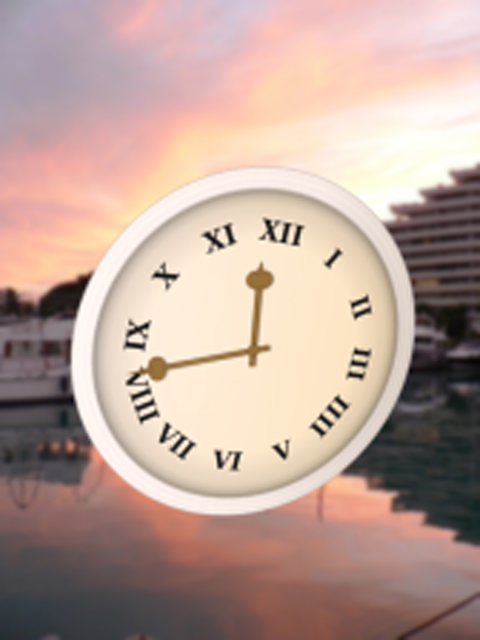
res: 11 h 42 min
